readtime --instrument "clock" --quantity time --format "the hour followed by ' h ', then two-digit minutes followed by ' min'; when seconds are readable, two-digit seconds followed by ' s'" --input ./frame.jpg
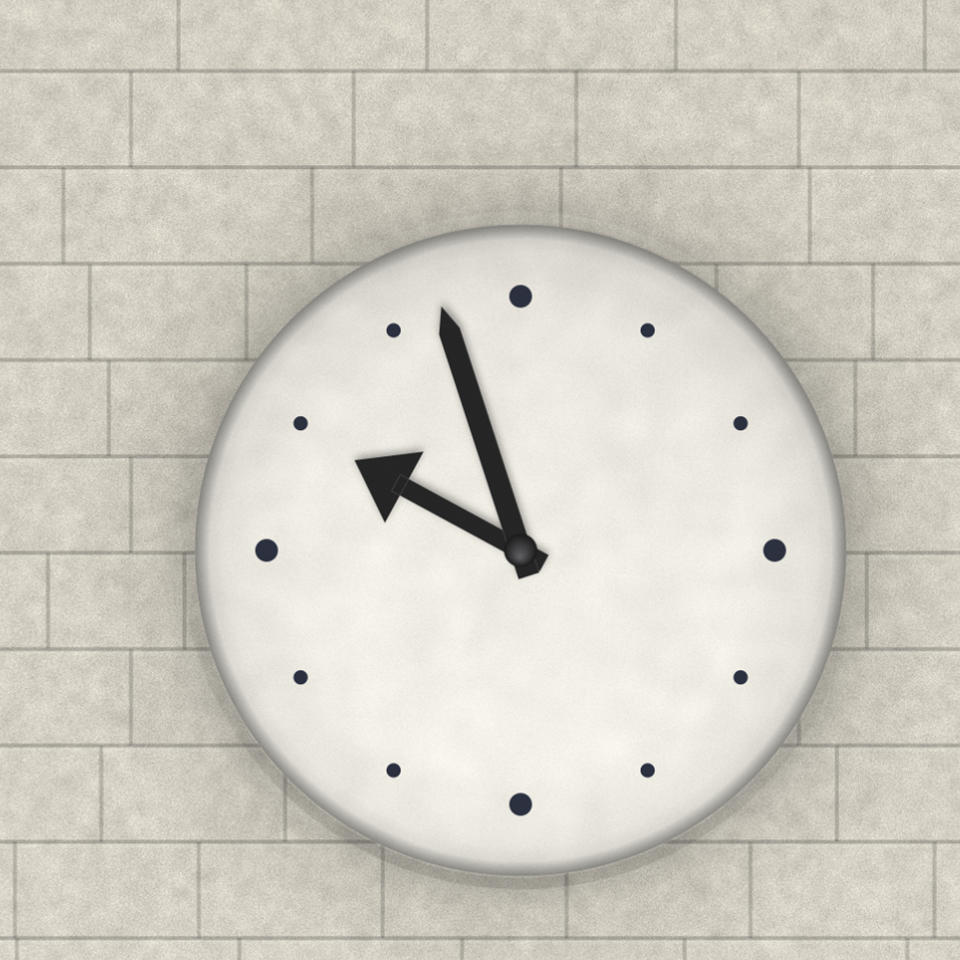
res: 9 h 57 min
